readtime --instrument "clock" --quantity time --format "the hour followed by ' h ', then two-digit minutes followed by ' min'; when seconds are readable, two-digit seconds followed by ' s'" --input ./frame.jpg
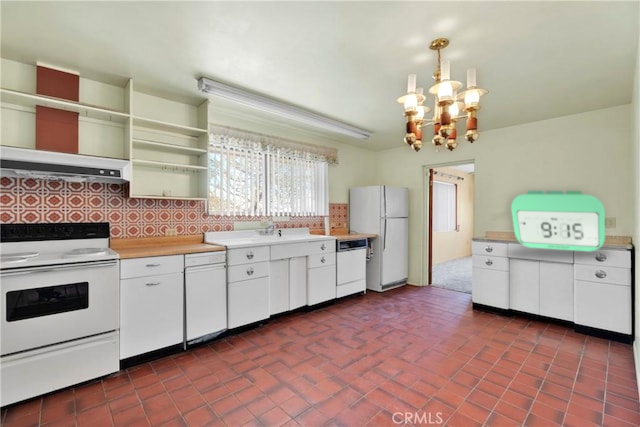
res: 9 h 15 min
